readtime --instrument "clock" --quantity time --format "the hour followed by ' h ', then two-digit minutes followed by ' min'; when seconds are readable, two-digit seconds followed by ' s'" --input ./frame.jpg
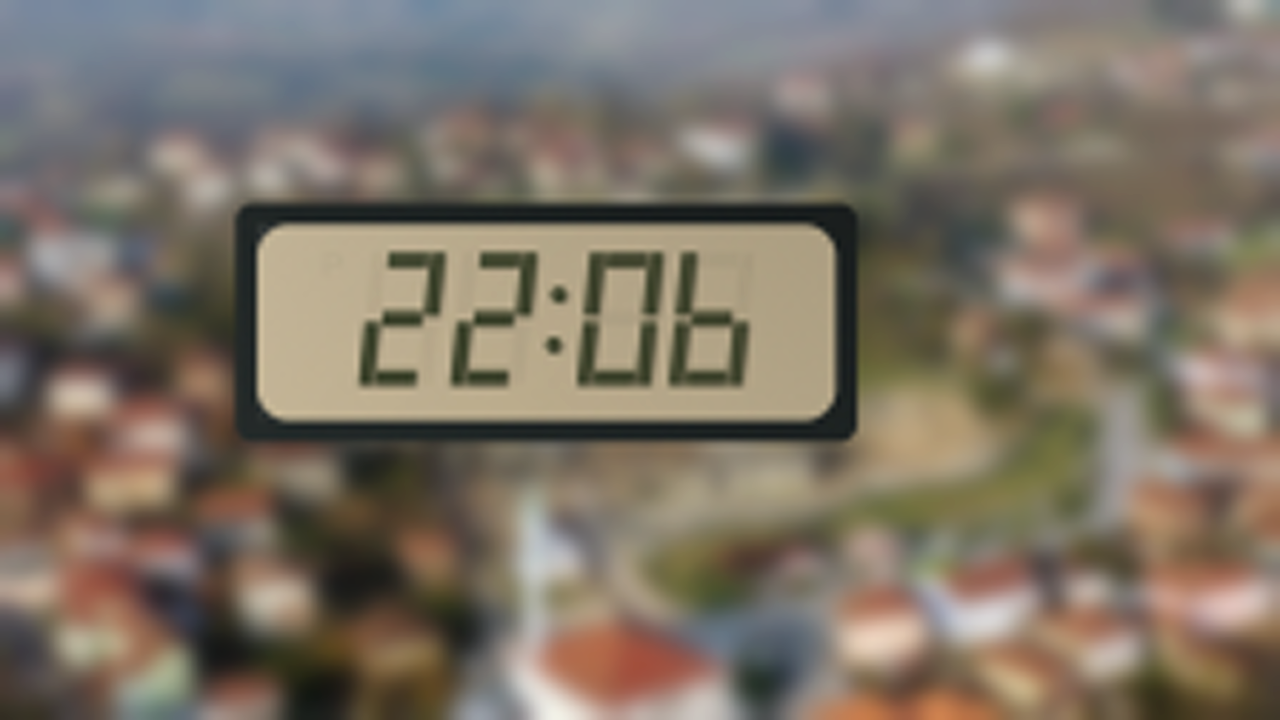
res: 22 h 06 min
